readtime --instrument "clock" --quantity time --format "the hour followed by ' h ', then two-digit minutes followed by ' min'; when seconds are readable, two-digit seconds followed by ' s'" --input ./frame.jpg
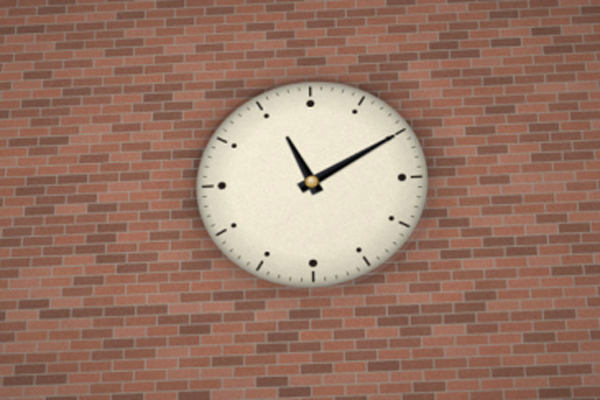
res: 11 h 10 min
